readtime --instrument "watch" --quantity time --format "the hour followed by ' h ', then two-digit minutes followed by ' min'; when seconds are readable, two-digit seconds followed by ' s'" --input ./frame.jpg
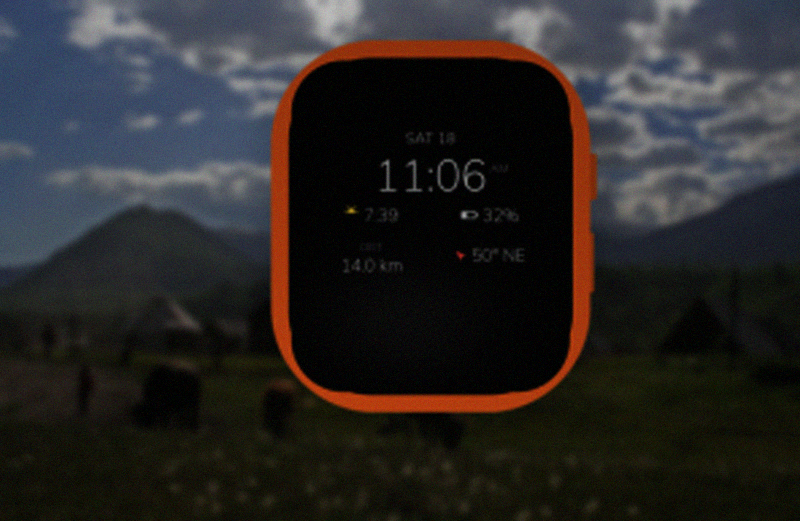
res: 11 h 06 min
